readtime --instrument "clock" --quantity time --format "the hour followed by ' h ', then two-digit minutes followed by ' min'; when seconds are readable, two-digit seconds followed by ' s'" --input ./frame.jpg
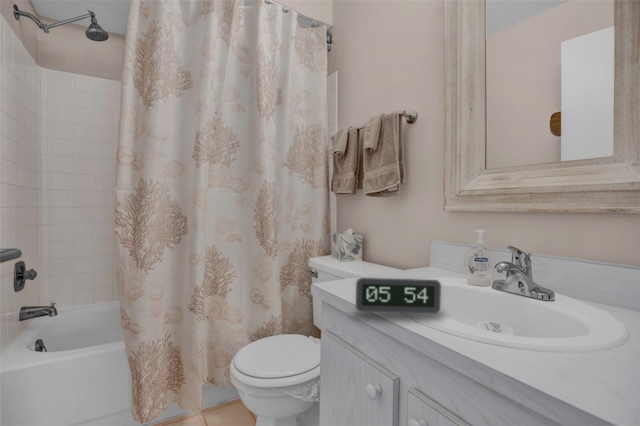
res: 5 h 54 min
